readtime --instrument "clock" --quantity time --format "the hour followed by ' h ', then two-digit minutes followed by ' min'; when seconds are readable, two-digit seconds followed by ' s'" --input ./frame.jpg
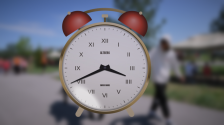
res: 3 h 41 min
